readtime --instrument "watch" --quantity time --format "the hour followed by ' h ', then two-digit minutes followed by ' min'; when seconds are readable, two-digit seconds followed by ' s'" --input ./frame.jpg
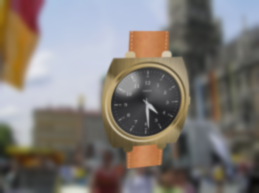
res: 4 h 29 min
